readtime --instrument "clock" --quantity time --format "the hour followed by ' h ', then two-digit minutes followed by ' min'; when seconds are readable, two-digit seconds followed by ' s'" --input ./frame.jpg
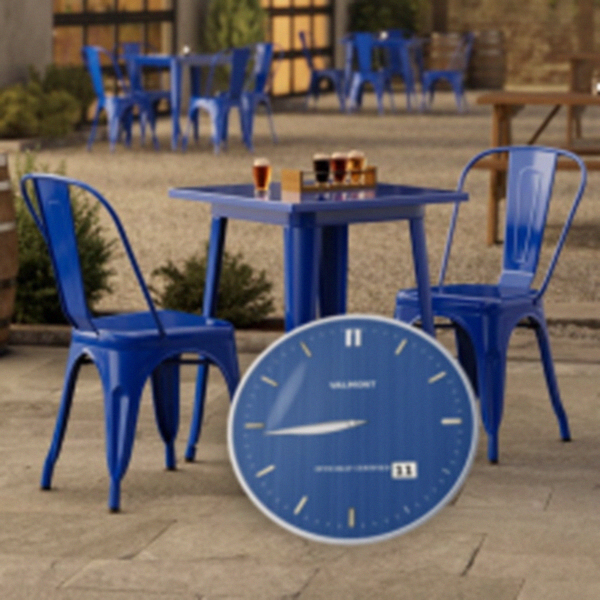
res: 8 h 44 min
